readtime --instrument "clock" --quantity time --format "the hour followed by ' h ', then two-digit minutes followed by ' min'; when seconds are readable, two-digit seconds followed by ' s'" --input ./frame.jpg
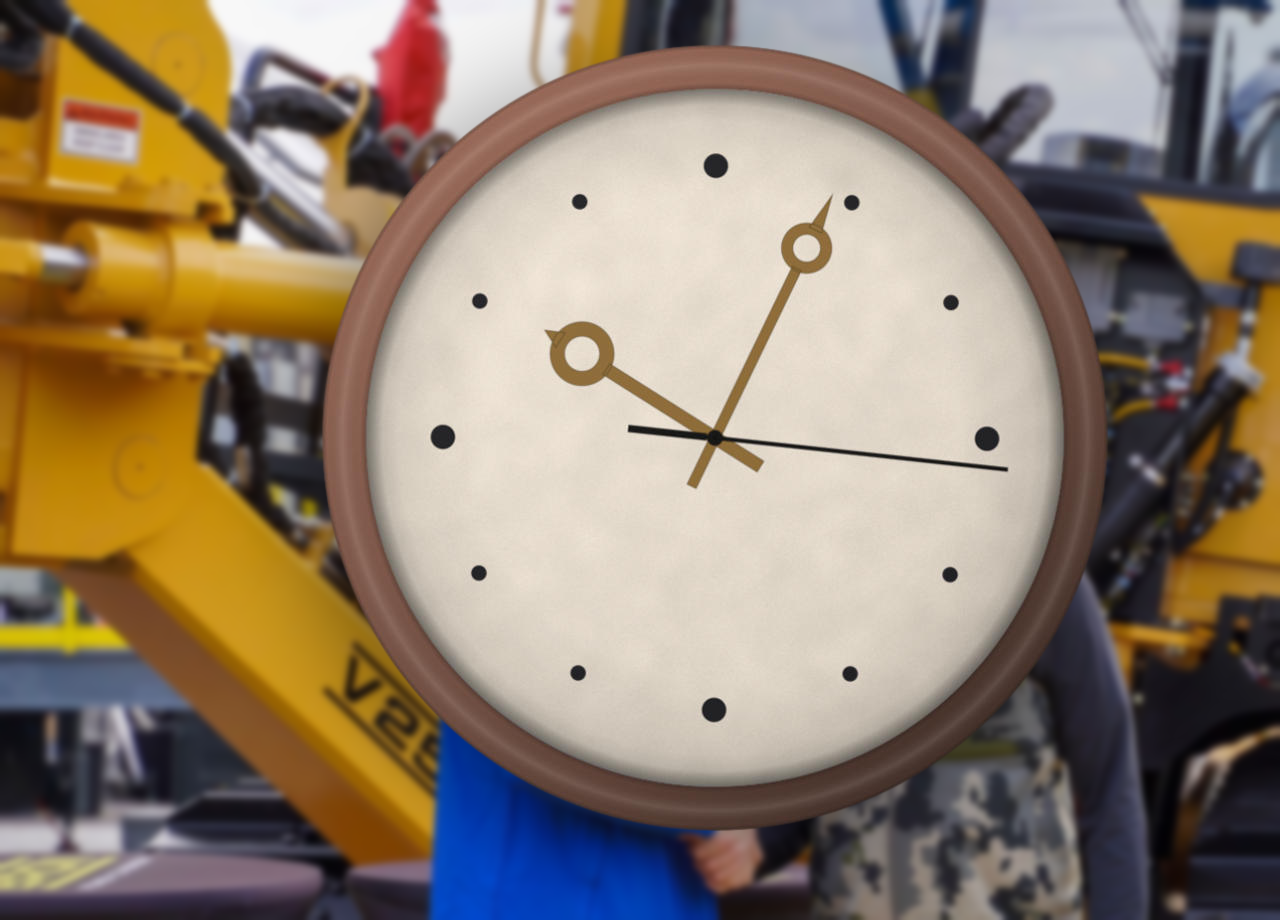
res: 10 h 04 min 16 s
